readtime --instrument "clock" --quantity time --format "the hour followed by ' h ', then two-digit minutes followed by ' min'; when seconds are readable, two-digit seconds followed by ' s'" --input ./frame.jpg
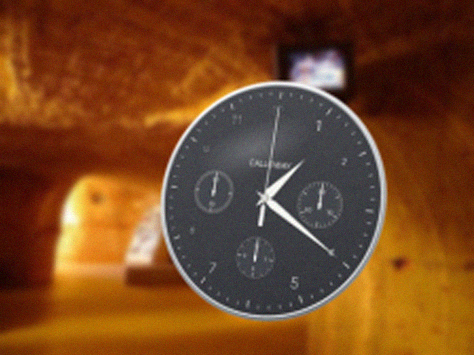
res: 1 h 20 min
